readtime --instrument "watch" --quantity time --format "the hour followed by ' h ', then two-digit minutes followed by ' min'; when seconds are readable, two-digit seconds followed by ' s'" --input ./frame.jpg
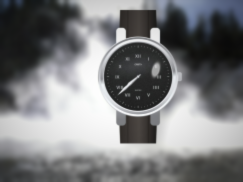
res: 7 h 38 min
